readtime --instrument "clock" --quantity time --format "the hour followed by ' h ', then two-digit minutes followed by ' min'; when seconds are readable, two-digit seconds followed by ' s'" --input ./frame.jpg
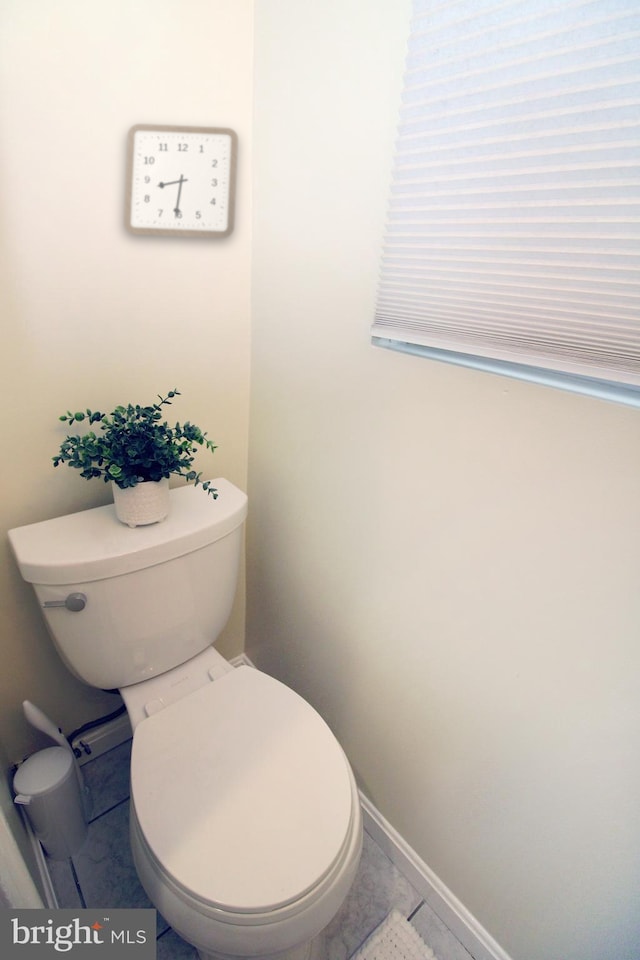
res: 8 h 31 min
